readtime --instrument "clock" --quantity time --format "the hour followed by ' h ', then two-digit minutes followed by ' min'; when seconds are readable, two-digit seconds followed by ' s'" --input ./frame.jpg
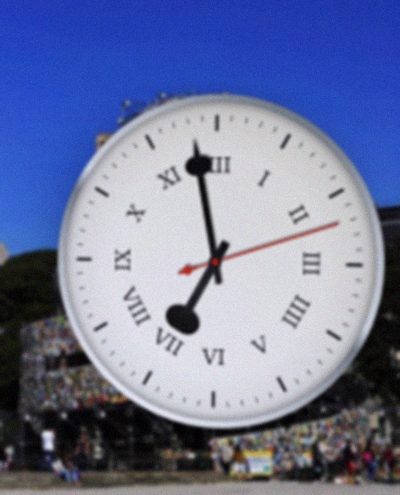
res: 6 h 58 min 12 s
